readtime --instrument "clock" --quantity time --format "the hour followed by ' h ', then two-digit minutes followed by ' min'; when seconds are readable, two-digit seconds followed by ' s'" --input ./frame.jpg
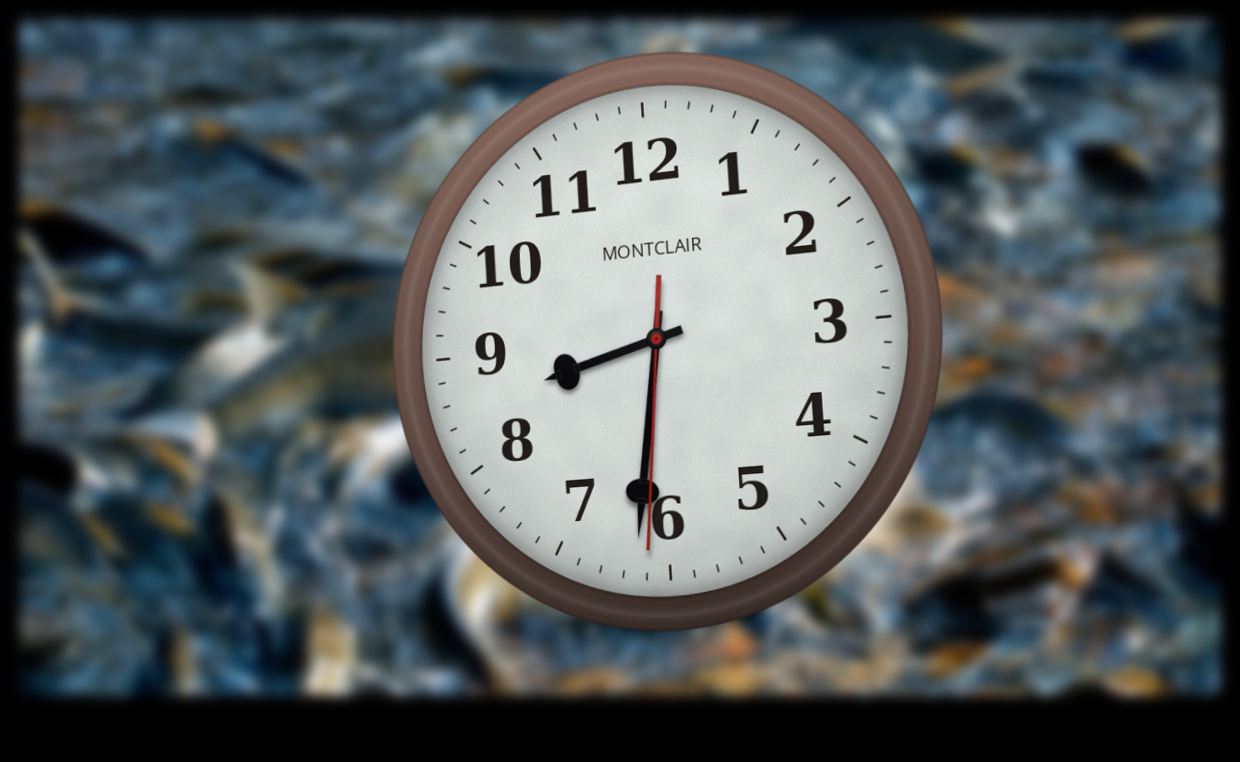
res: 8 h 31 min 31 s
